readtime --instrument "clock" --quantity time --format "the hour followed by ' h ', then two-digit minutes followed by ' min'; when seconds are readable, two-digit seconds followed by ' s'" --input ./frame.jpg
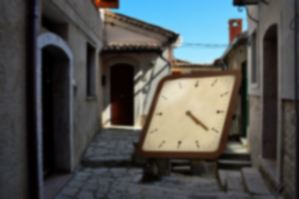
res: 4 h 21 min
